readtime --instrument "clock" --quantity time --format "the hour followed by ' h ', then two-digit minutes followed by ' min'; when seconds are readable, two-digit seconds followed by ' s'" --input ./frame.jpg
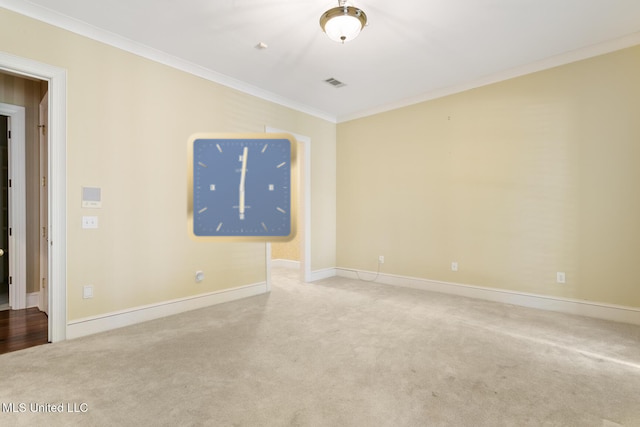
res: 6 h 01 min
